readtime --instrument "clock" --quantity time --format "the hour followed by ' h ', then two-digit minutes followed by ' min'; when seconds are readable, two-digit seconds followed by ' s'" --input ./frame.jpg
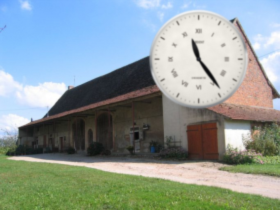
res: 11 h 24 min
